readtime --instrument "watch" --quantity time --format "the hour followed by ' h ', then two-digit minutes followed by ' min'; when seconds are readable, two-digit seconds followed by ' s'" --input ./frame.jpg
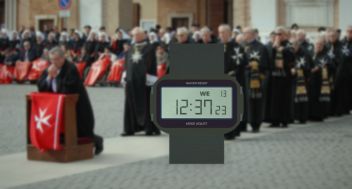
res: 12 h 37 min 23 s
